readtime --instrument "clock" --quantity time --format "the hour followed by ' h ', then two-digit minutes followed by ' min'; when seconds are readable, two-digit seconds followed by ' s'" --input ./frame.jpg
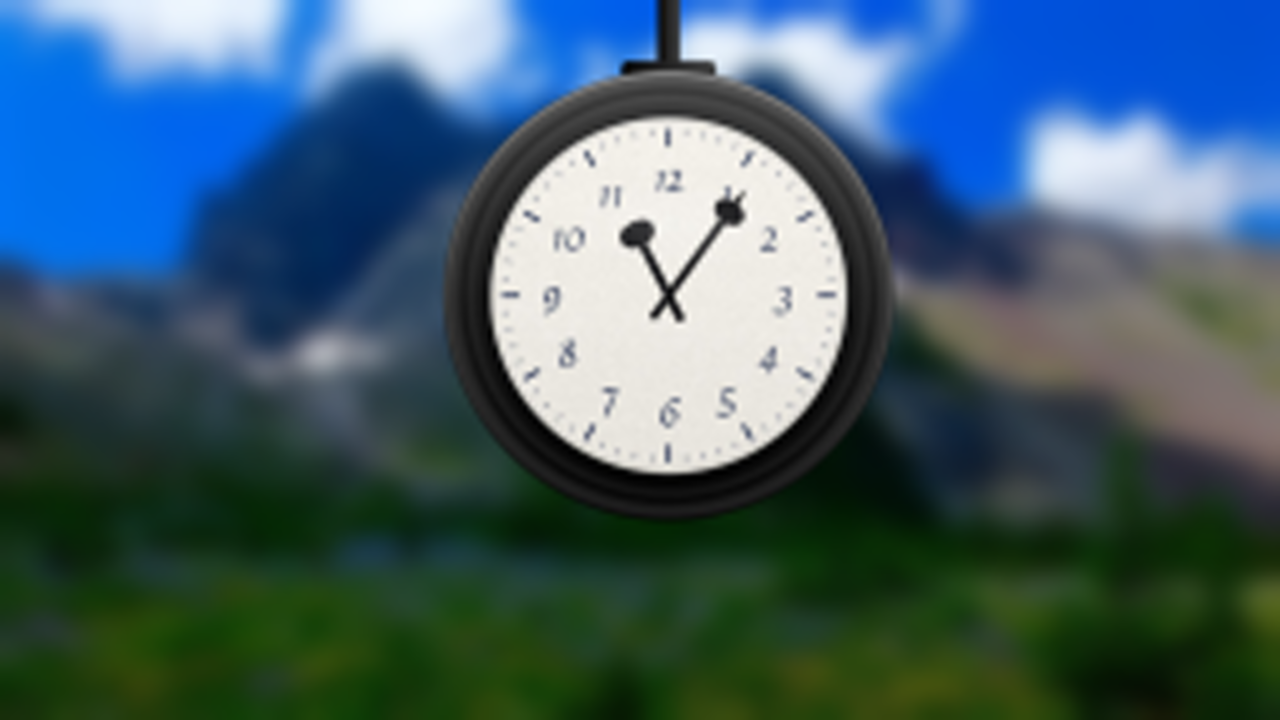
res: 11 h 06 min
